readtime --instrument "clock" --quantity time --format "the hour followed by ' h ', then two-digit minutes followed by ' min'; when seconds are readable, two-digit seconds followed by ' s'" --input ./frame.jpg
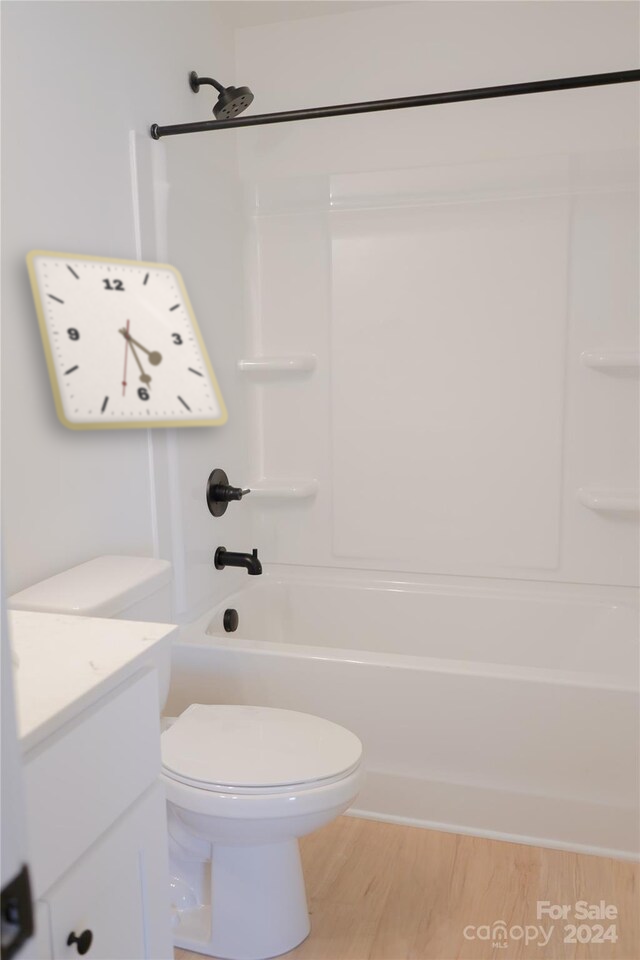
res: 4 h 28 min 33 s
